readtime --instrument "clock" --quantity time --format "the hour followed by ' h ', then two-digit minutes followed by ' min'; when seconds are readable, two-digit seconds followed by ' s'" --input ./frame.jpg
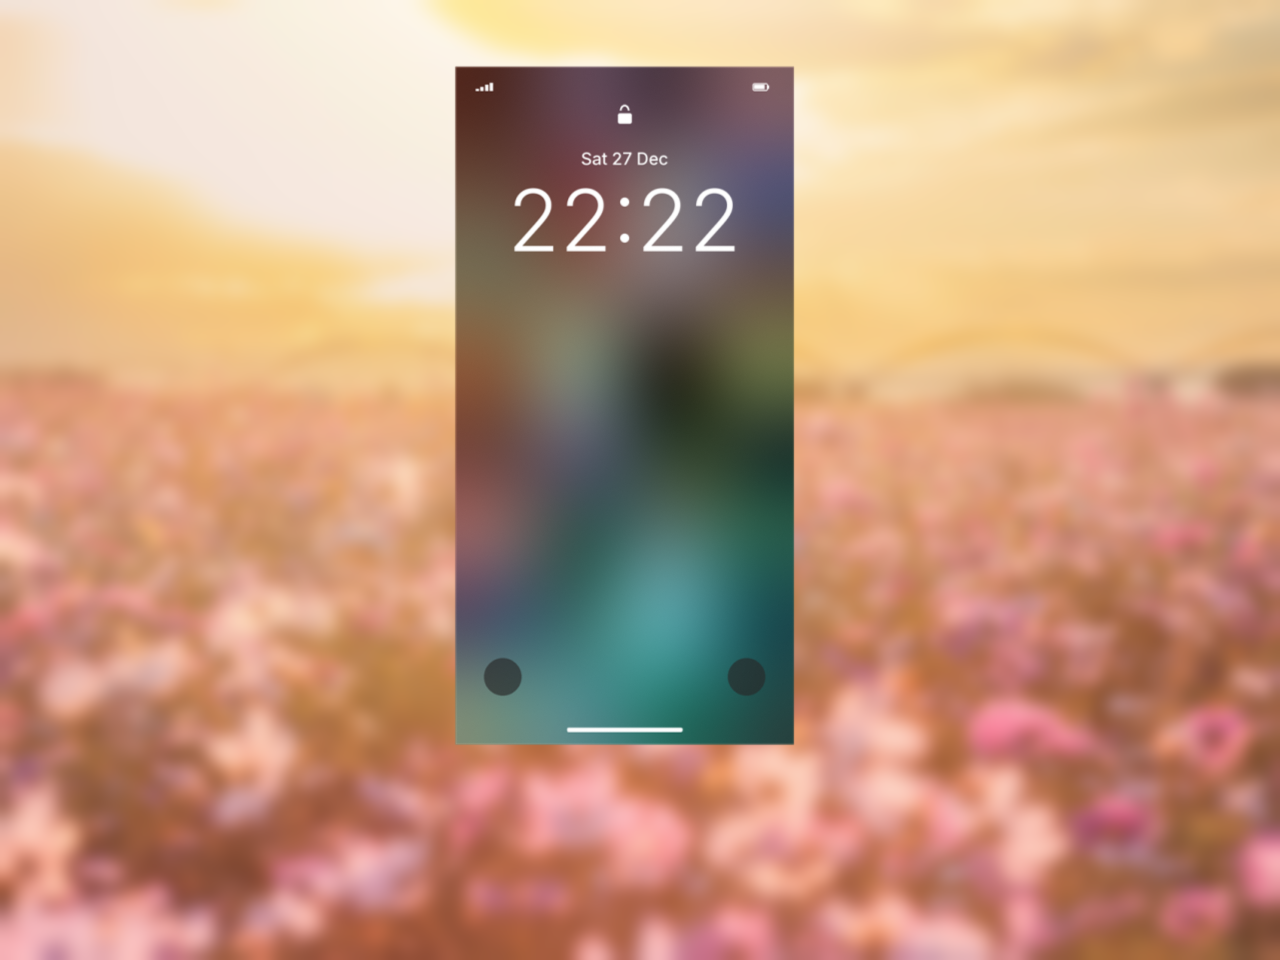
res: 22 h 22 min
